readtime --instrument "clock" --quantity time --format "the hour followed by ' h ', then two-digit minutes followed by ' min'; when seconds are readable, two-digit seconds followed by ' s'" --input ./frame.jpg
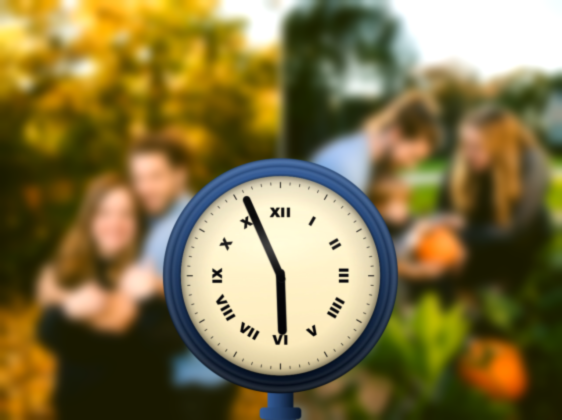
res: 5 h 56 min
